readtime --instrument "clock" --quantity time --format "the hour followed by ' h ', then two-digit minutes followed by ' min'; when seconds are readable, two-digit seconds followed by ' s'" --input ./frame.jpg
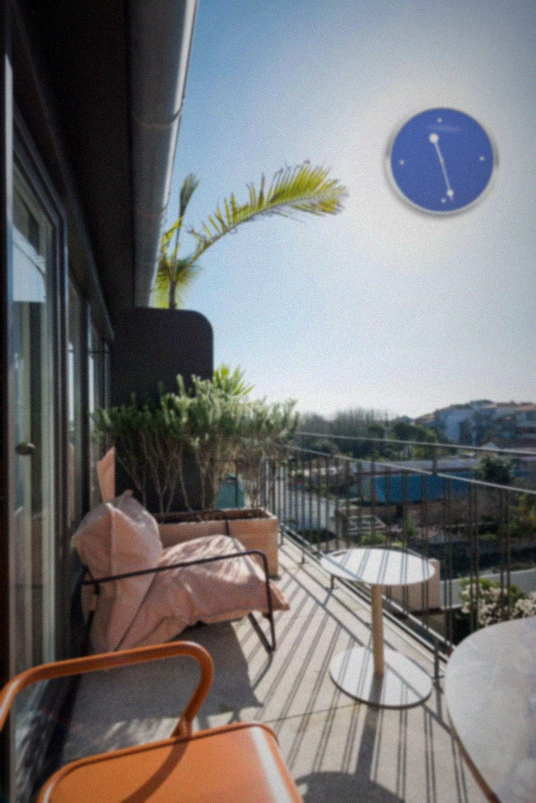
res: 11 h 28 min
